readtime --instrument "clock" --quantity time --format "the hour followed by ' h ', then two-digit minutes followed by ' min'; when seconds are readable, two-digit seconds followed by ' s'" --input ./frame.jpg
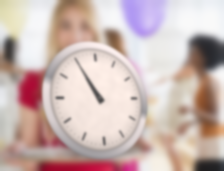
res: 10 h 55 min
